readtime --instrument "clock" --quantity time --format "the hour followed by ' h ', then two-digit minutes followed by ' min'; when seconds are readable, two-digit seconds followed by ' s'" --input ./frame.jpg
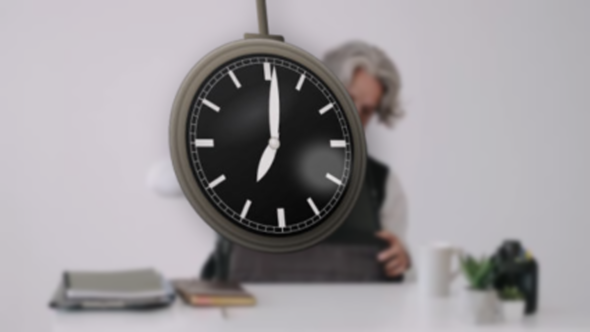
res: 7 h 01 min
